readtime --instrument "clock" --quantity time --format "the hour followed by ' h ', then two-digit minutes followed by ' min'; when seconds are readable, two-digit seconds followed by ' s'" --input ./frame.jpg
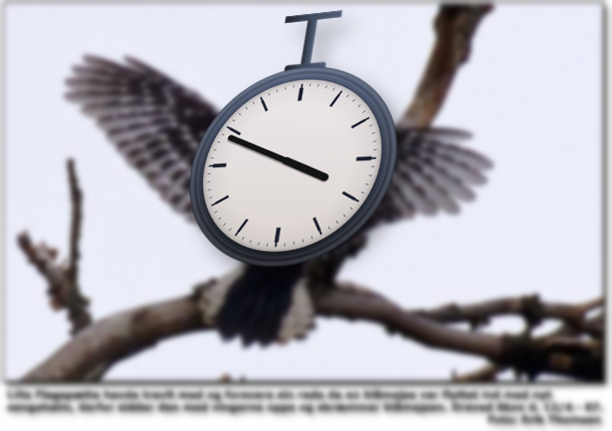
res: 3 h 49 min
